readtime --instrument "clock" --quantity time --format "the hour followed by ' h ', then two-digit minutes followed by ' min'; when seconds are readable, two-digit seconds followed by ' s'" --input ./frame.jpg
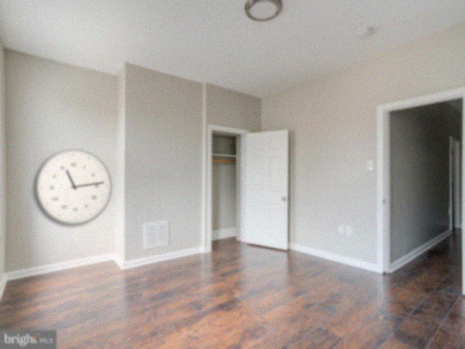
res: 11 h 14 min
